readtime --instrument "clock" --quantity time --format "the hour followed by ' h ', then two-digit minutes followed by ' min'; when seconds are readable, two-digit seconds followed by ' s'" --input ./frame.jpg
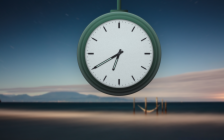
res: 6 h 40 min
